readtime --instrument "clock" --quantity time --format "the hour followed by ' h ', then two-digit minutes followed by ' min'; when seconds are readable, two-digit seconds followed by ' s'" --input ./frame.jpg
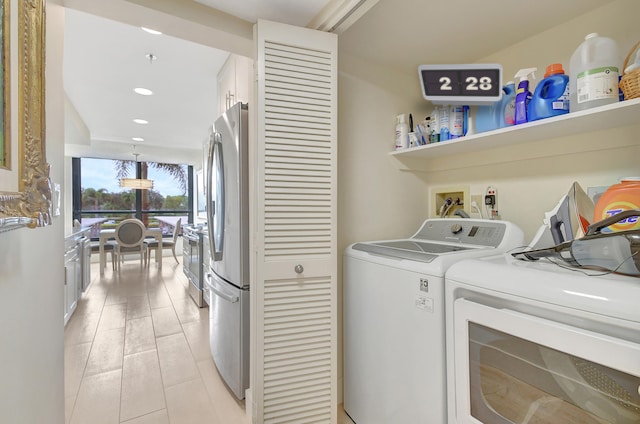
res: 2 h 28 min
